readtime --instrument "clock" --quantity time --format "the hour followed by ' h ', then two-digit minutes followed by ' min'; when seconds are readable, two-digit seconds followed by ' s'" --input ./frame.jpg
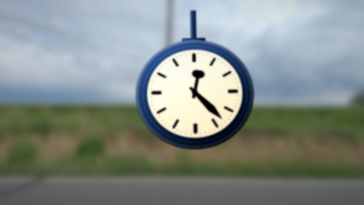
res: 12 h 23 min
